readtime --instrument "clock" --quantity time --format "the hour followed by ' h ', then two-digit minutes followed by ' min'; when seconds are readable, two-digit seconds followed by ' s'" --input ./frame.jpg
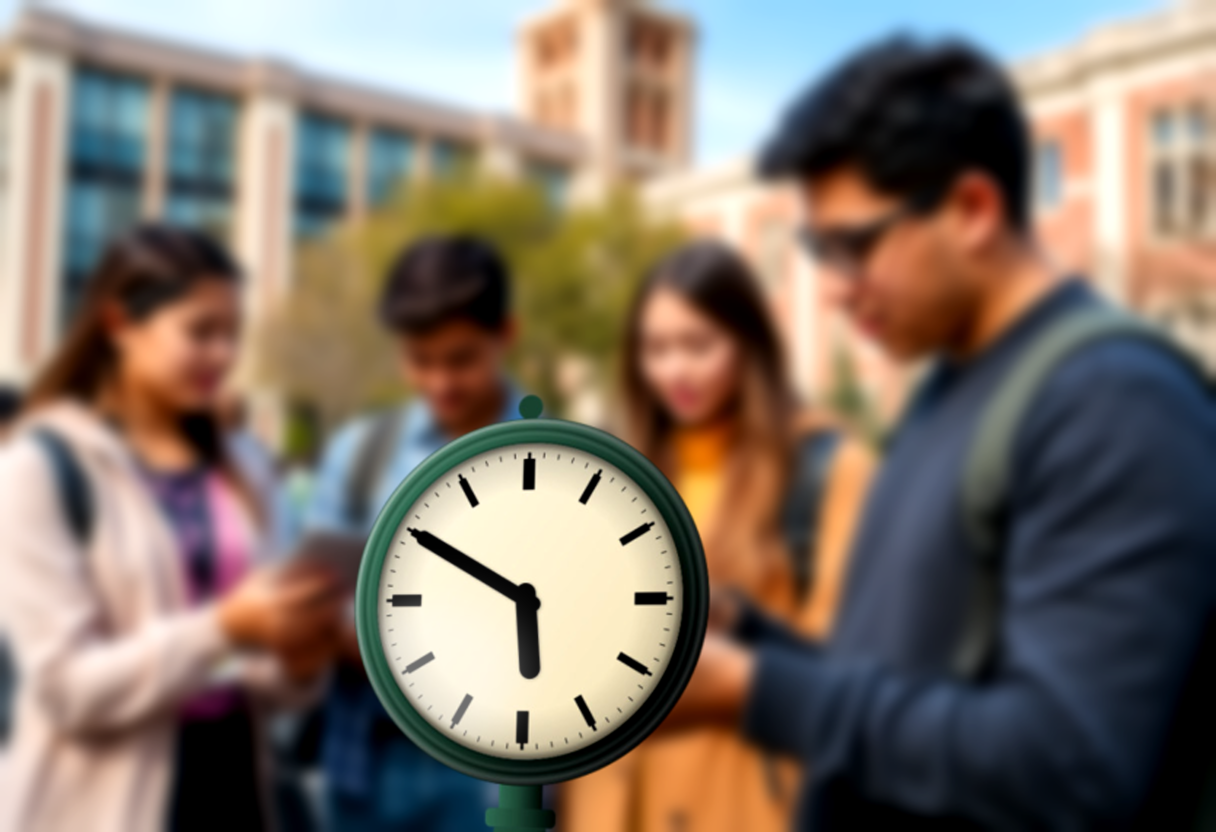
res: 5 h 50 min
